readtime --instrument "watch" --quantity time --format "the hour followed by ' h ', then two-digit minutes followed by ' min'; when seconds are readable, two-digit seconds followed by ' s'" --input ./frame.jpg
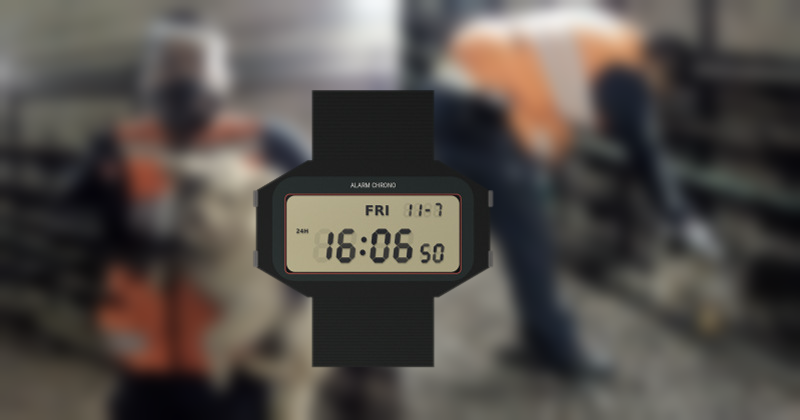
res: 16 h 06 min 50 s
